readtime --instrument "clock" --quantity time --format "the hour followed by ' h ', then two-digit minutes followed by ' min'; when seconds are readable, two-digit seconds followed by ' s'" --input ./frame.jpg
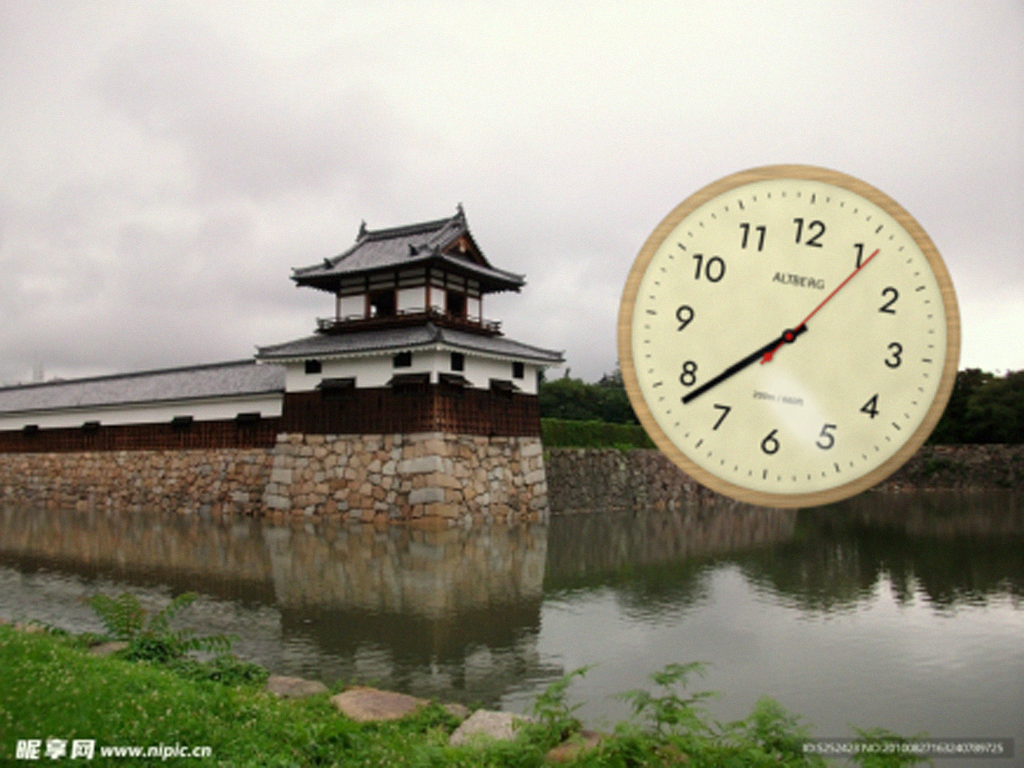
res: 7 h 38 min 06 s
